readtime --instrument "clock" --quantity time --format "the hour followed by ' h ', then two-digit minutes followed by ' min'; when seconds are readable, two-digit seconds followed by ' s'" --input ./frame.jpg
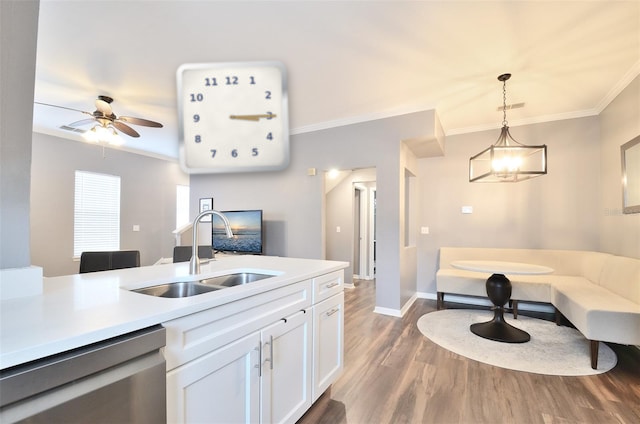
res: 3 h 15 min
